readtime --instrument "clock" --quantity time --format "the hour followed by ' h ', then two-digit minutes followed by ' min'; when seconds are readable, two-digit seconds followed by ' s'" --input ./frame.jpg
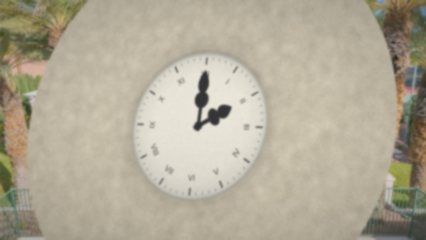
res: 2 h 00 min
